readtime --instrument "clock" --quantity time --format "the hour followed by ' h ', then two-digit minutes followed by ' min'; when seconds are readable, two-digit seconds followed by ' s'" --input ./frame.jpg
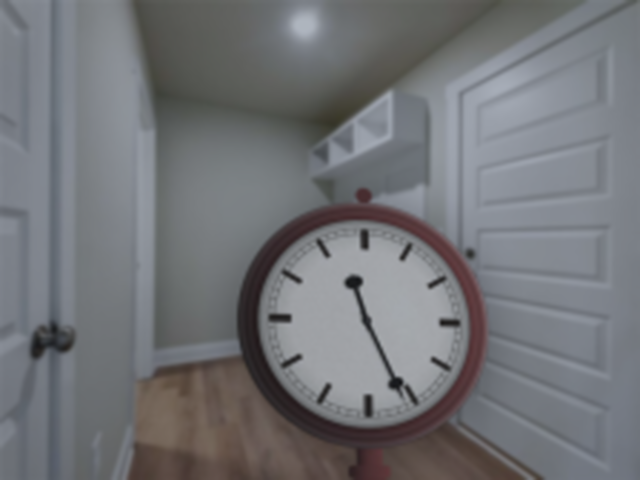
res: 11 h 26 min
